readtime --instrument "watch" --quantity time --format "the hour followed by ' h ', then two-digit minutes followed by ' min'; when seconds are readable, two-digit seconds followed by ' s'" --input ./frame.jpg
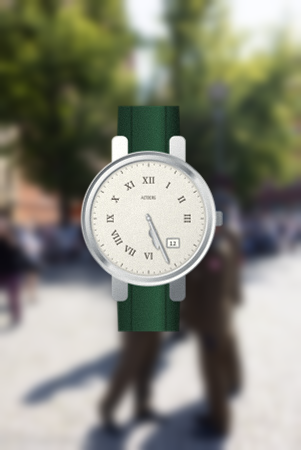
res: 5 h 26 min
